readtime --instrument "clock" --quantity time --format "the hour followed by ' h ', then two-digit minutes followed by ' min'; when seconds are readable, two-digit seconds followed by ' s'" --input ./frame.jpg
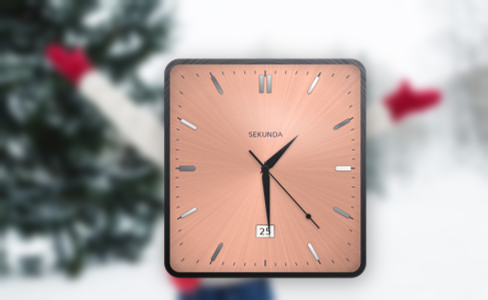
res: 1 h 29 min 23 s
